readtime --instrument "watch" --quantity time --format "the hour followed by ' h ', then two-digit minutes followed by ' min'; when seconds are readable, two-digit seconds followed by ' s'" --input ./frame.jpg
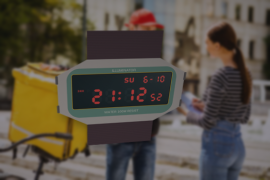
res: 21 h 12 min 52 s
